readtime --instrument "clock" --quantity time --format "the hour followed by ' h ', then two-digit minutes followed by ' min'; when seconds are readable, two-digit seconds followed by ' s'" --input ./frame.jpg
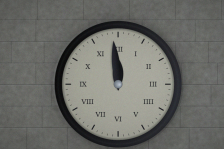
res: 11 h 59 min
